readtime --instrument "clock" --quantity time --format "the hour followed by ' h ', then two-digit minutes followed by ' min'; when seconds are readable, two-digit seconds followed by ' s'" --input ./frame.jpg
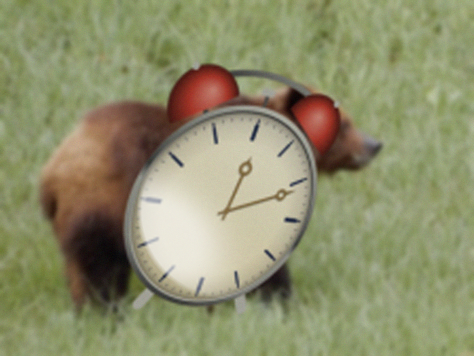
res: 12 h 11 min
